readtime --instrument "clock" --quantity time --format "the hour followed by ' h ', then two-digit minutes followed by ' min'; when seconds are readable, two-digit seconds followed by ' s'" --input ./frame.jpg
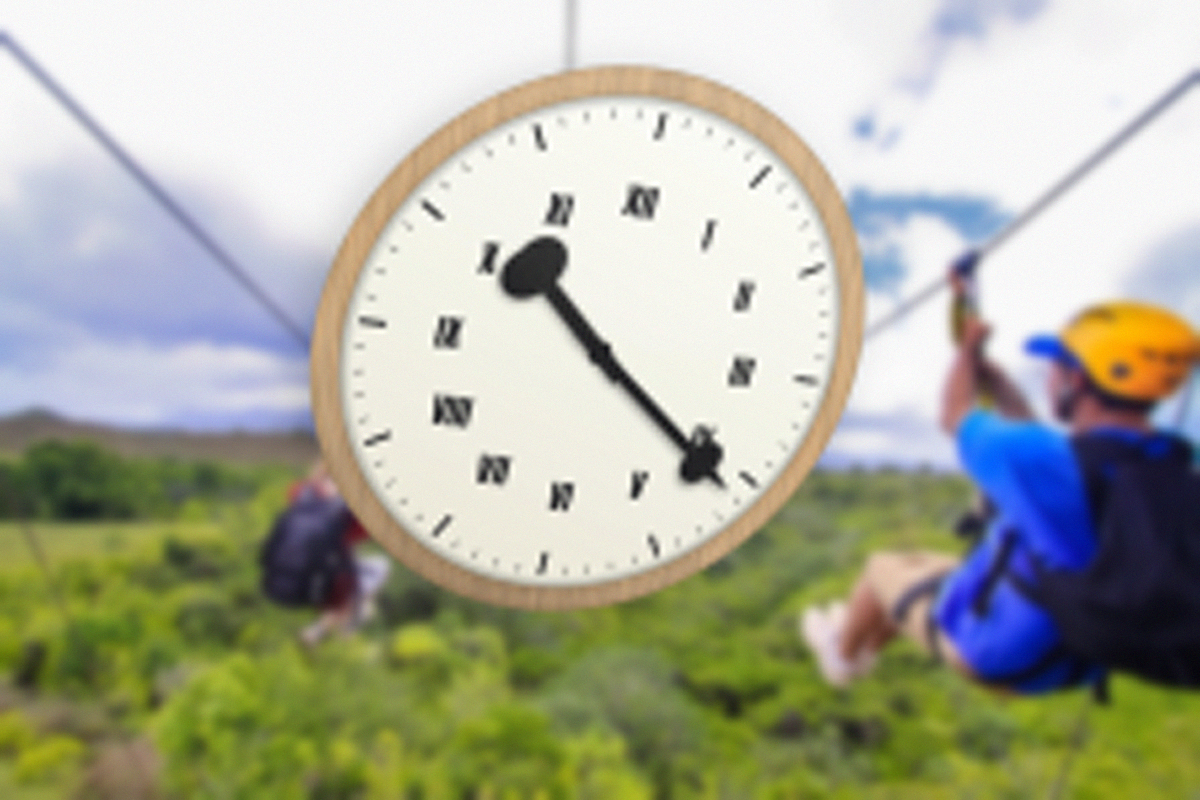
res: 10 h 21 min
